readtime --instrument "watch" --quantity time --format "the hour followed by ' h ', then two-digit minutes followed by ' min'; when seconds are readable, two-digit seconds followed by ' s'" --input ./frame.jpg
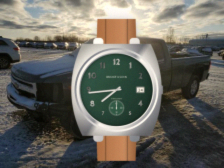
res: 7 h 44 min
